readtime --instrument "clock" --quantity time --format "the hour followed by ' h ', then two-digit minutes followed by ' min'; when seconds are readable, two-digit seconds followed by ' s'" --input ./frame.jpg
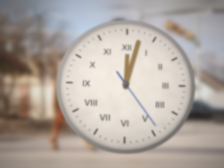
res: 12 h 02 min 24 s
